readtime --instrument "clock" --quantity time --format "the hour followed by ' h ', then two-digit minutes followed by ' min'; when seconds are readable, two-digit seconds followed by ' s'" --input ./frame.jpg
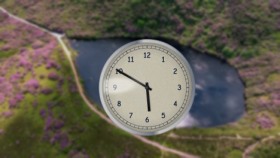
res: 5 h 50 min
